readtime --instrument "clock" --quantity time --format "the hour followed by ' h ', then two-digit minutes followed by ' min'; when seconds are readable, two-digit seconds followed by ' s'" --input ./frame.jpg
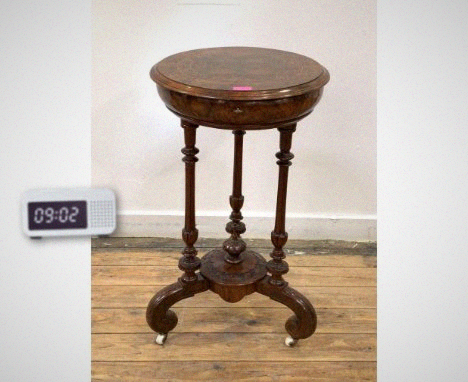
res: 9 h 02 min
